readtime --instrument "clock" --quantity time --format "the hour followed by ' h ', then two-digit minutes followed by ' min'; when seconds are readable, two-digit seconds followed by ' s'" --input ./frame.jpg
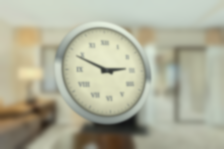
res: 2 h 49 min
